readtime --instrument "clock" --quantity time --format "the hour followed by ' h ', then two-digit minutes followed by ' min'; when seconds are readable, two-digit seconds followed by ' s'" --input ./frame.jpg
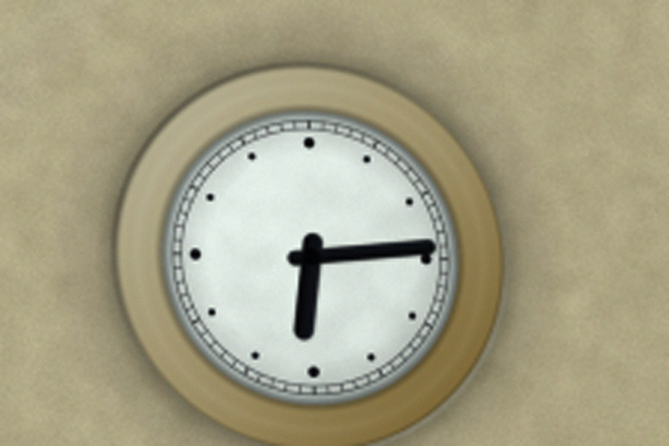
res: 6 h 14 min
